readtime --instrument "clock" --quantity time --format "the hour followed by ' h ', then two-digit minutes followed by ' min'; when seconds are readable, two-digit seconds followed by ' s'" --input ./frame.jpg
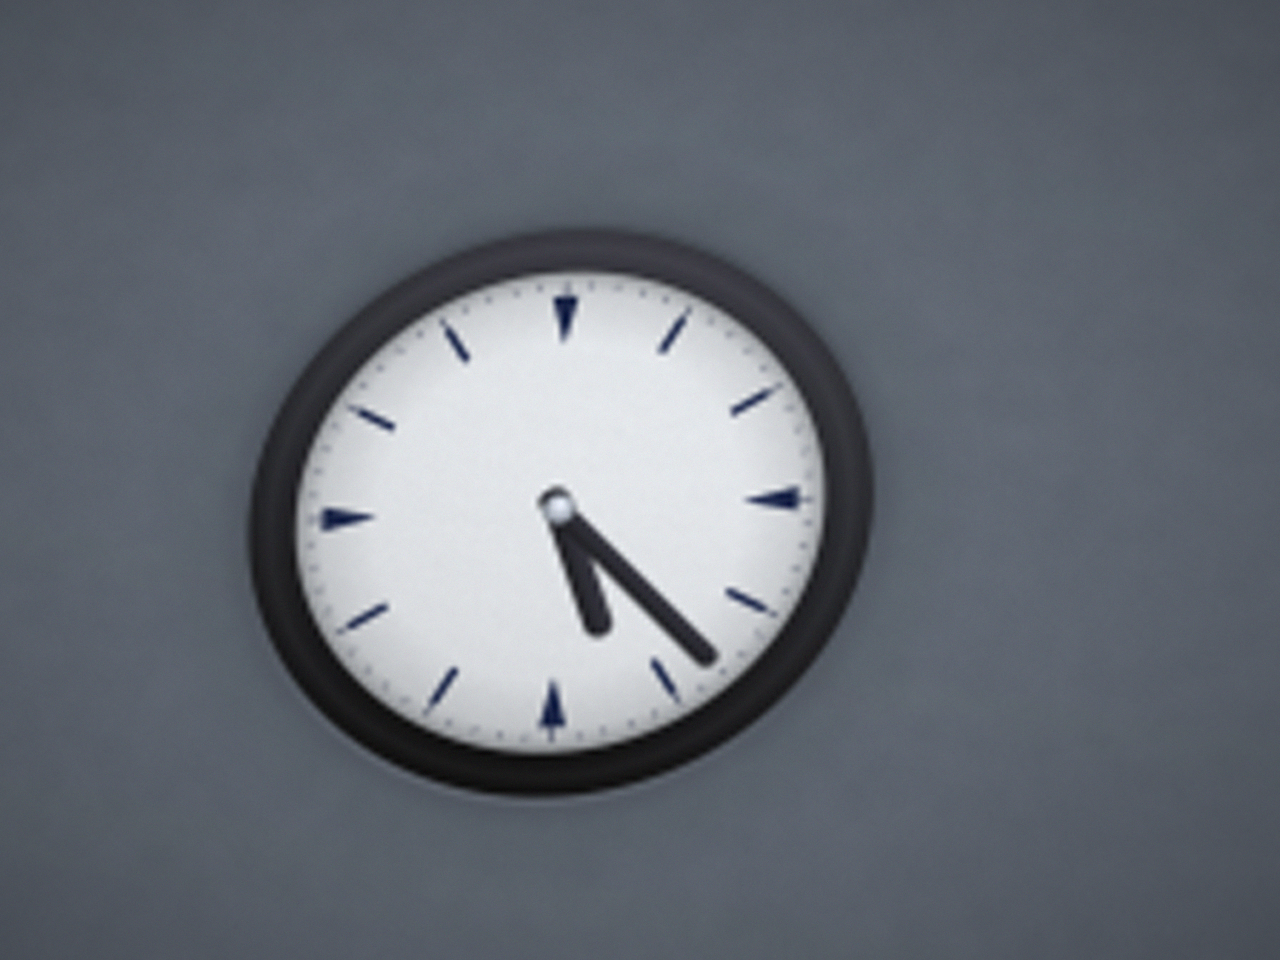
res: 5 h 23 min
